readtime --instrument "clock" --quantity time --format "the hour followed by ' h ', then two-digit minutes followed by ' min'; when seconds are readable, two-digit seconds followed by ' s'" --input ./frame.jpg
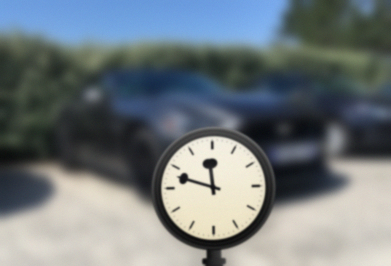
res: 11 h 48 min
